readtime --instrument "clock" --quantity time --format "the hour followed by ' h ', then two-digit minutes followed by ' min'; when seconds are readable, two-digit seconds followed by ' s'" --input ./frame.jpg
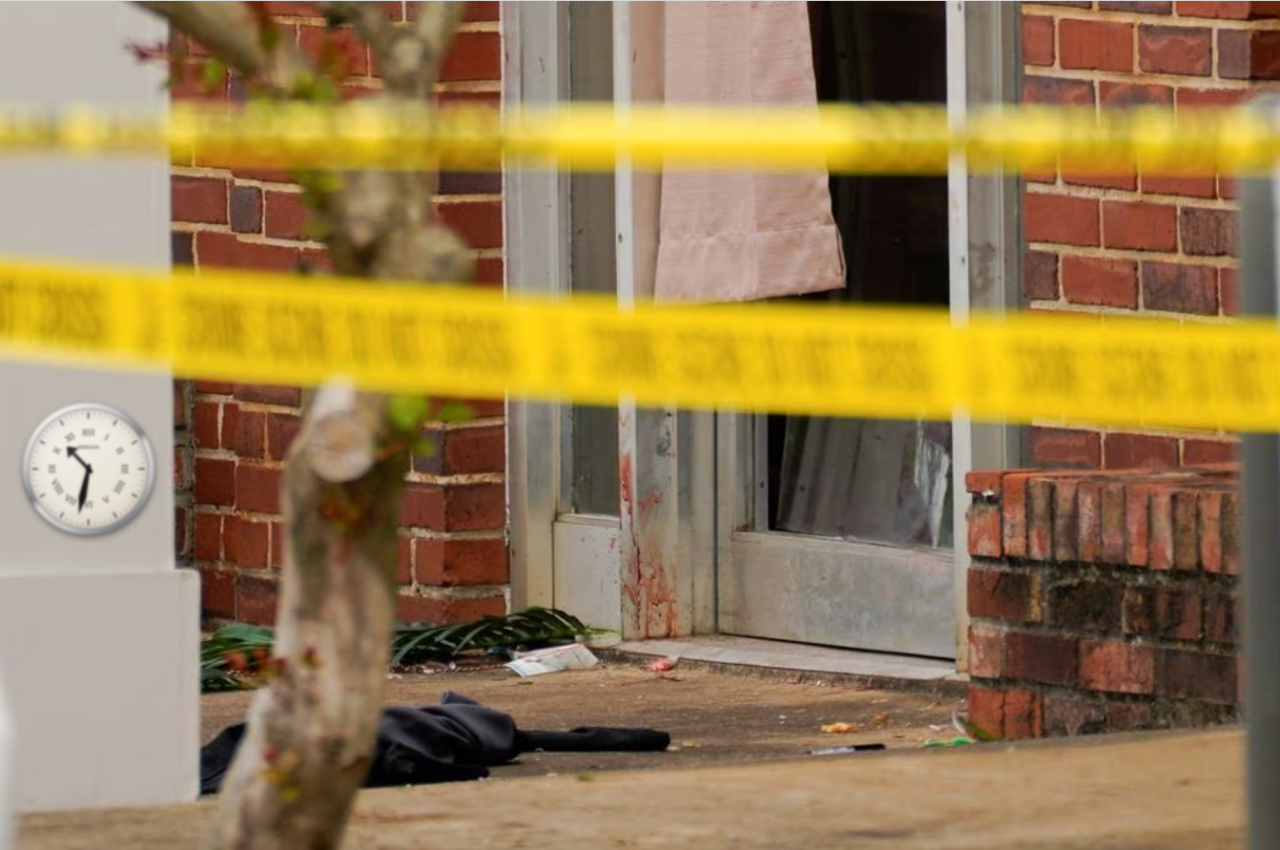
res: 10 h 32 min
